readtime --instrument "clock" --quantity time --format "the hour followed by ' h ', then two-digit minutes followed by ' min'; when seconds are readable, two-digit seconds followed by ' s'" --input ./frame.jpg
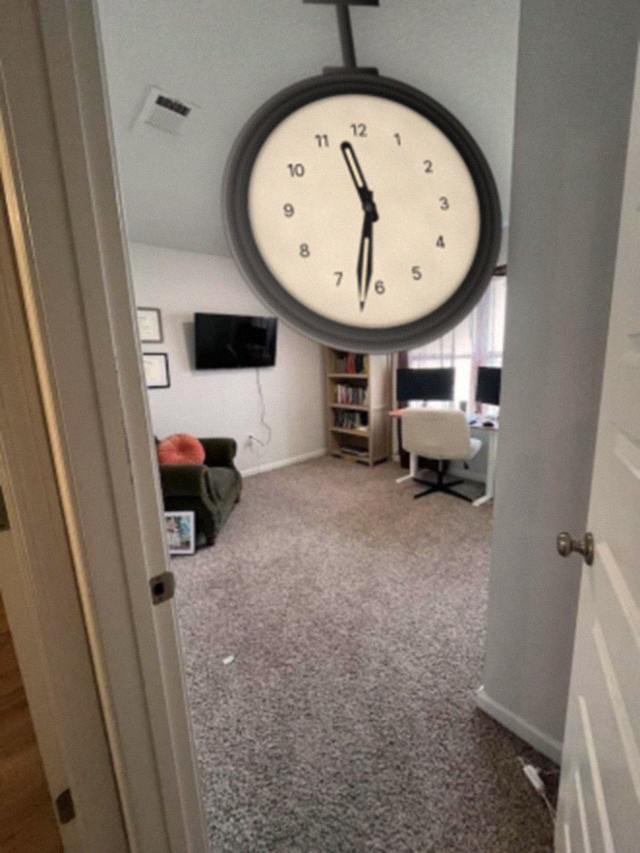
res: 11 h 32 min
